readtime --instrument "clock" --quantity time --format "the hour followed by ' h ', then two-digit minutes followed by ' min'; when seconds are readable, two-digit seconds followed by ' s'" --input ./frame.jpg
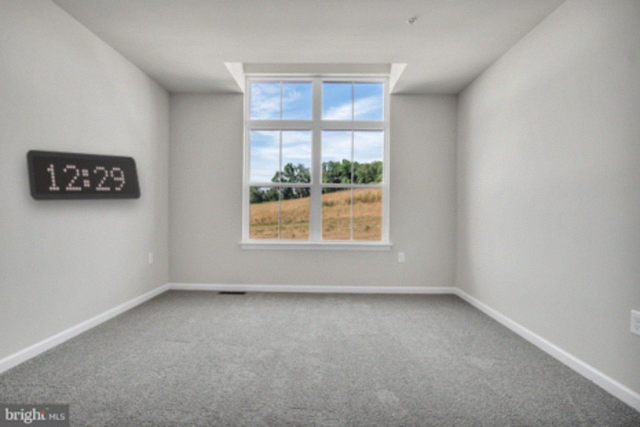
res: 12 h 29 min
